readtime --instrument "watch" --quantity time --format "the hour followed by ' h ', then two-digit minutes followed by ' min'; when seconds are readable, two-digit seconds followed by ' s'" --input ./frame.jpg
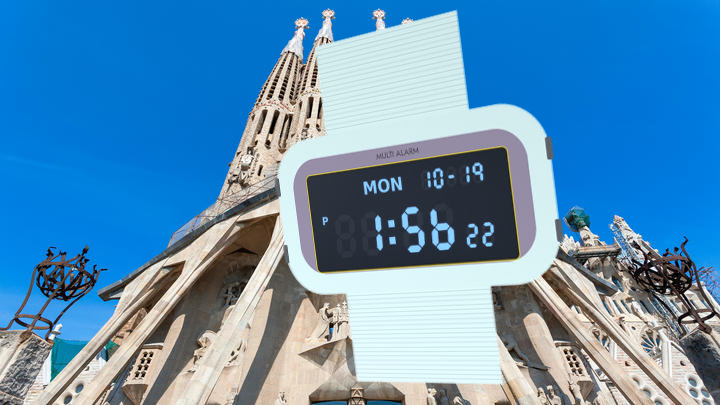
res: 1 h 56 min 22 s
